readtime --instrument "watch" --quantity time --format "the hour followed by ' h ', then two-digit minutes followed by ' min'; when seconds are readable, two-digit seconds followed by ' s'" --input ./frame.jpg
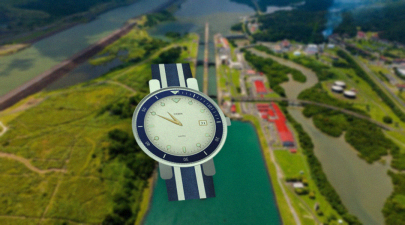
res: 10 h 50 min
